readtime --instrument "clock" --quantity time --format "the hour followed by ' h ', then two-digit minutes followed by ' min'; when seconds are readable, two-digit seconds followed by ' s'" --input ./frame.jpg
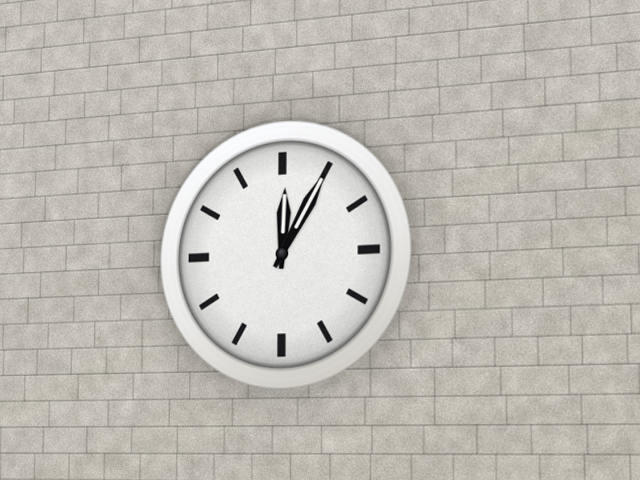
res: 12 h 05 min
